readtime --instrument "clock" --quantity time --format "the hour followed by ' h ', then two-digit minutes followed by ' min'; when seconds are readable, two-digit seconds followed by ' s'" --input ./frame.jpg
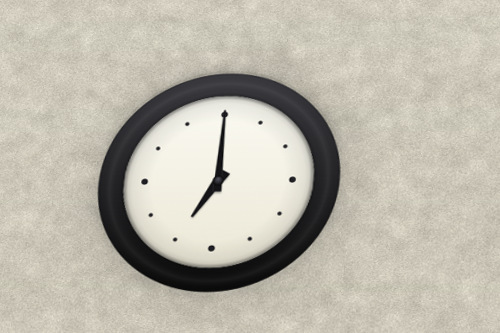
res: 7 h 00 min
